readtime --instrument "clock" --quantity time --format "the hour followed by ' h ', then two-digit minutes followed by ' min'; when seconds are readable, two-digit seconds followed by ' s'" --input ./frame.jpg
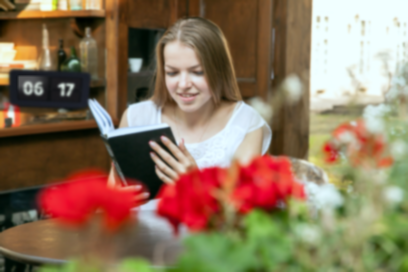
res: 6 h 17 min
